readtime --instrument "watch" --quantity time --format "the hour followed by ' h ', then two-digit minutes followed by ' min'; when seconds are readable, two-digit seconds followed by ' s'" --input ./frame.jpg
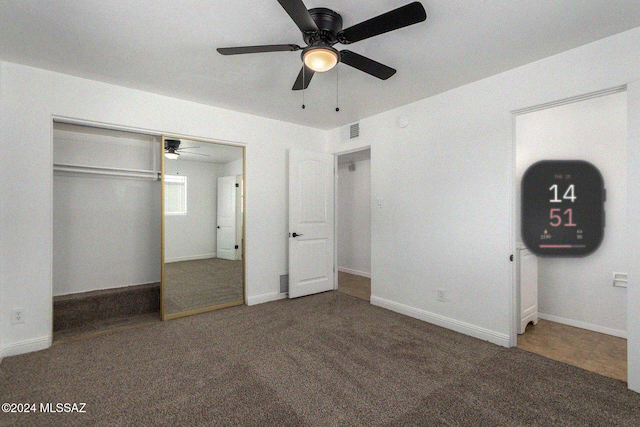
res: 14 h 51 min
